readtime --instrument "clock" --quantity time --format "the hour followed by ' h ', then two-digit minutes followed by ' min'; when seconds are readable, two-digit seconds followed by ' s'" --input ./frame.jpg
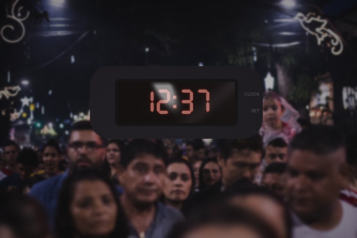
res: 12 h 37 min
